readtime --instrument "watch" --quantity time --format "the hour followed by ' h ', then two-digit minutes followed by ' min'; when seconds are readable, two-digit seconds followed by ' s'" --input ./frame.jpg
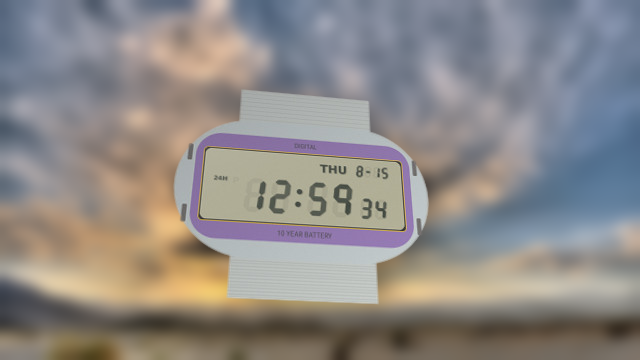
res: 12 h 59 min 34 s
